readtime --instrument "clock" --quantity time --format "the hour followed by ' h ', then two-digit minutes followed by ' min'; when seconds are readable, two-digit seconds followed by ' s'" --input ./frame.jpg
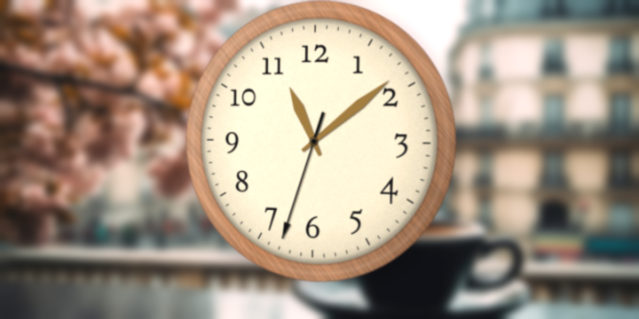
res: 11 h 08 min 33 s
